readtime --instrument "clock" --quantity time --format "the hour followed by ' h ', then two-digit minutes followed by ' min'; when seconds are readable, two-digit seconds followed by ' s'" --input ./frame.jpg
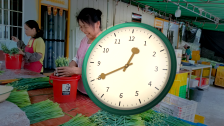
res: 12 h 40 min
